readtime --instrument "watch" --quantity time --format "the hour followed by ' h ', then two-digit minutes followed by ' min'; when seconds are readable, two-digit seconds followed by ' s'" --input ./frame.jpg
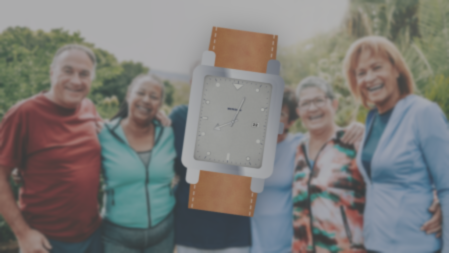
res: 8 h 03 min
